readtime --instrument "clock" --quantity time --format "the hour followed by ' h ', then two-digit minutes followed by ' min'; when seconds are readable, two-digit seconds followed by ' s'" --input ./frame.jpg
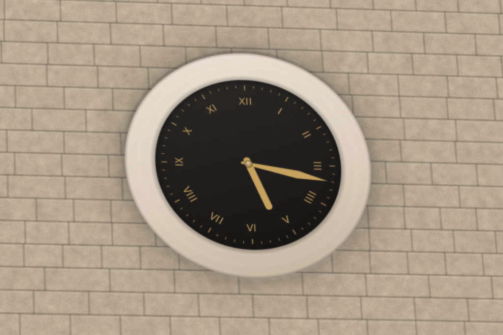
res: 5 h 17 min
